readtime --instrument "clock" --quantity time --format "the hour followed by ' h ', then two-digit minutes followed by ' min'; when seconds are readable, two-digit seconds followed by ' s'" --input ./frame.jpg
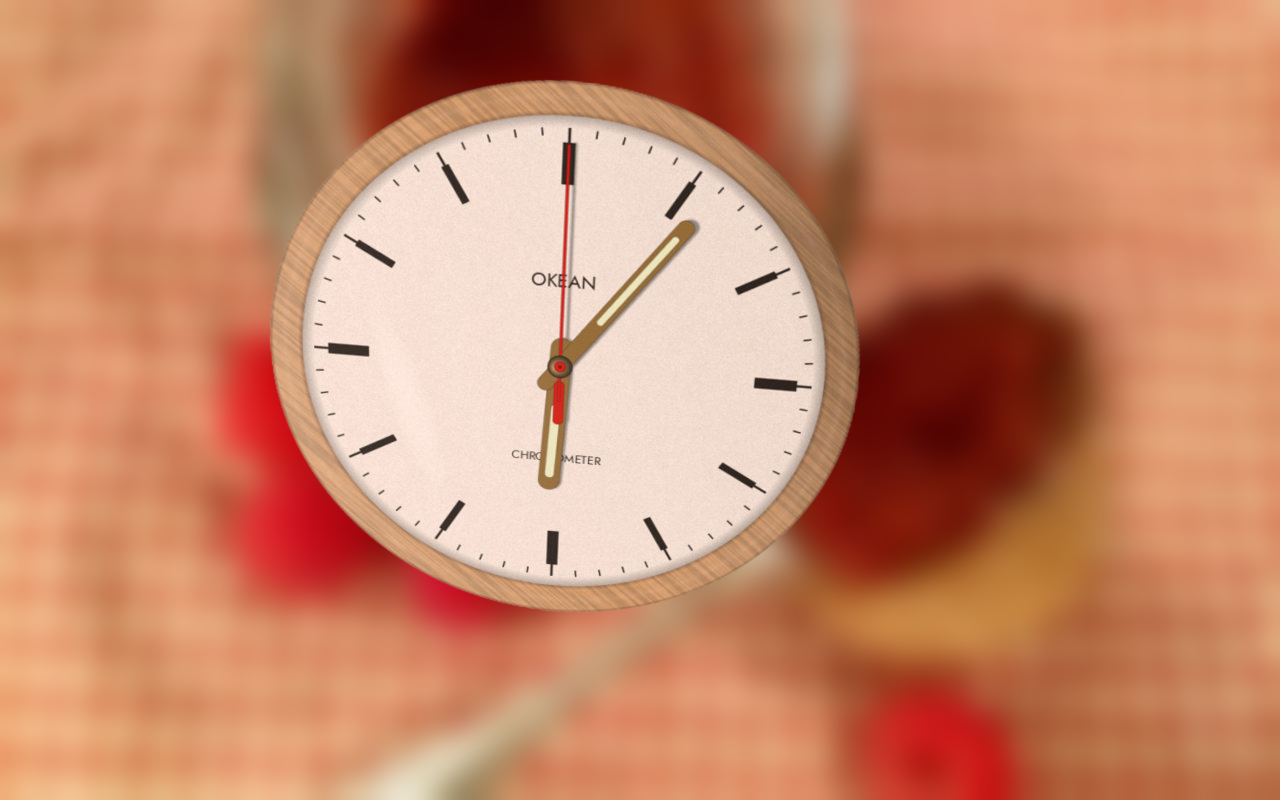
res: 6 h 06 min 00 s
